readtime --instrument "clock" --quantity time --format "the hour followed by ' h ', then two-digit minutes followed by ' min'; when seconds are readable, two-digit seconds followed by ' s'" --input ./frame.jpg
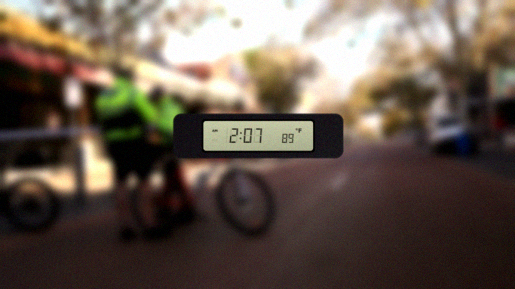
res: 2 h 07 min
